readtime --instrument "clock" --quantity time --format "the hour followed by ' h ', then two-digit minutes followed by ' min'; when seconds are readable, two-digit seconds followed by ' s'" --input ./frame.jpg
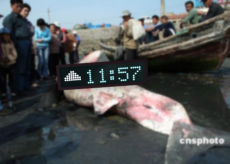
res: 11 h 57 min
